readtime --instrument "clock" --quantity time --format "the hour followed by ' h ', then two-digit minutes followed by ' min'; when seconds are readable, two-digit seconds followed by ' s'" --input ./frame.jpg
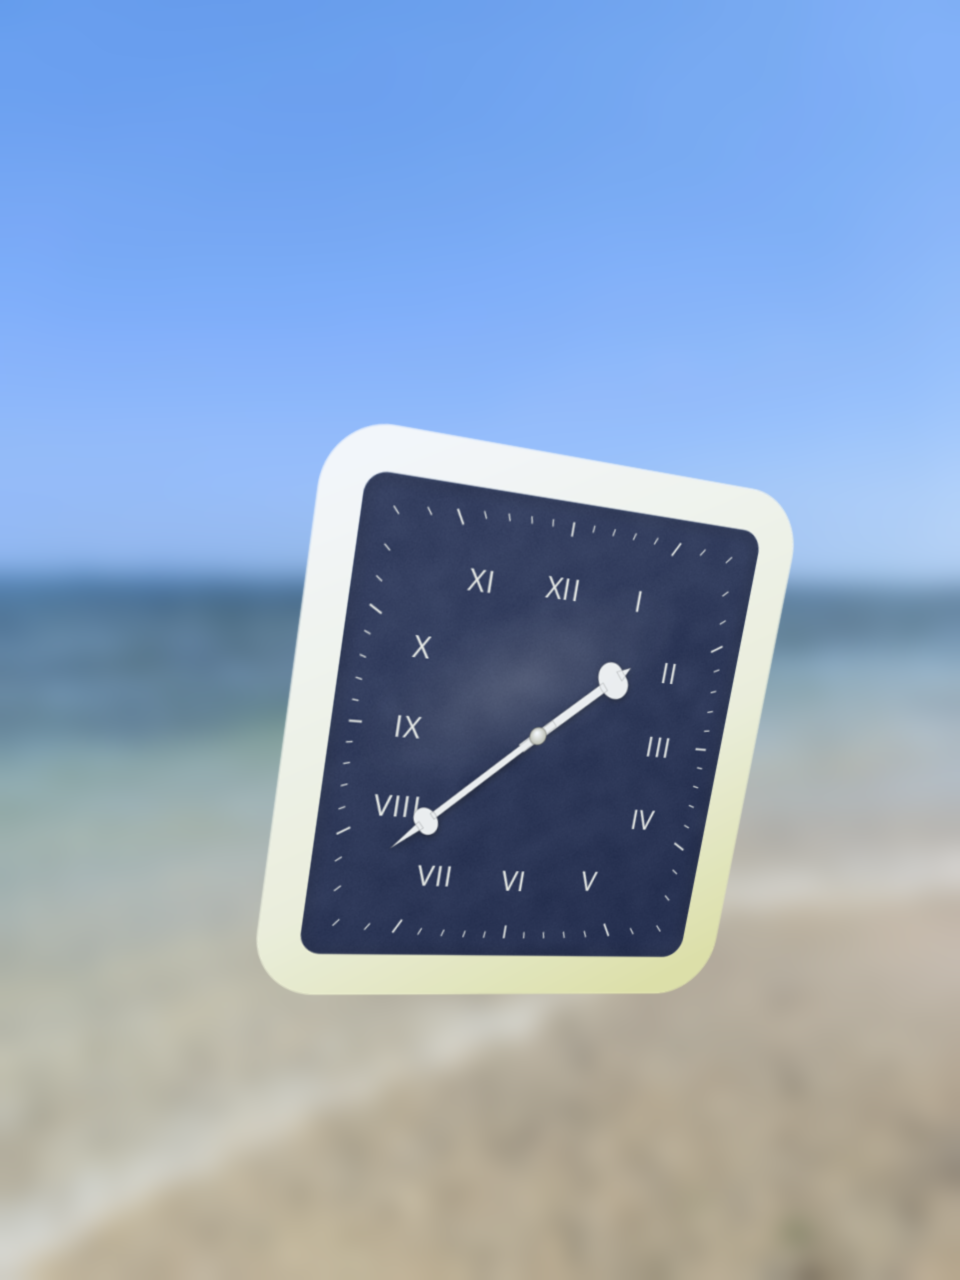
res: 1 h 38 min
